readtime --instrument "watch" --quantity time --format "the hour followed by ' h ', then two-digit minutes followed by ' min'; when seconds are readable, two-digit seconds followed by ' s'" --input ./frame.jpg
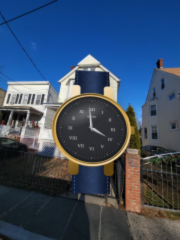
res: 3 h 59 min
